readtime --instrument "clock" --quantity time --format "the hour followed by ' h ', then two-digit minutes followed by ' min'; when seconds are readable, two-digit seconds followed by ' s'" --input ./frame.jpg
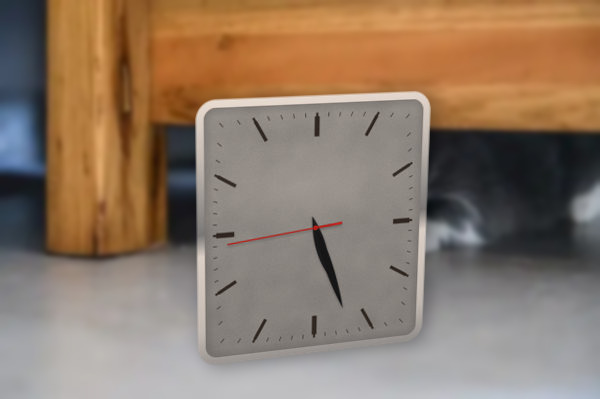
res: 5 h 26 min 44 s
